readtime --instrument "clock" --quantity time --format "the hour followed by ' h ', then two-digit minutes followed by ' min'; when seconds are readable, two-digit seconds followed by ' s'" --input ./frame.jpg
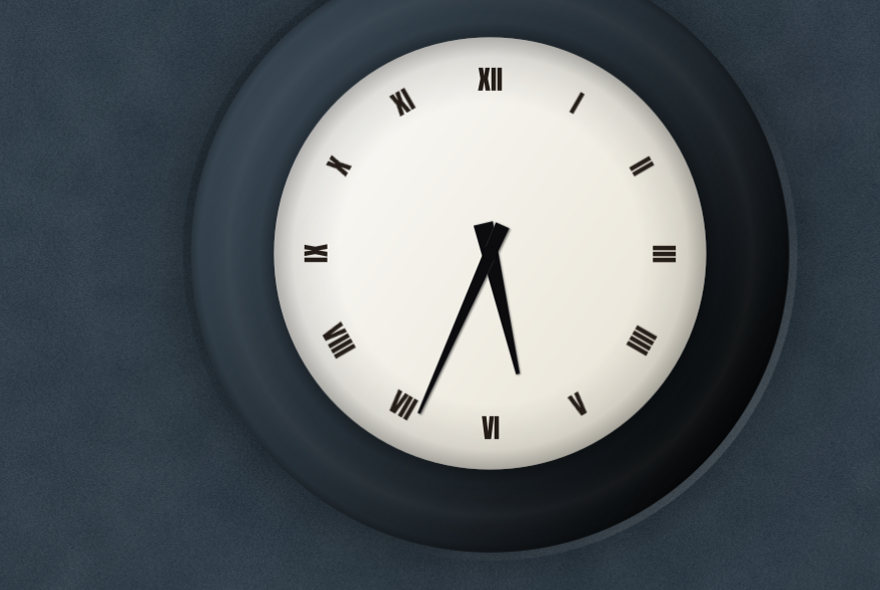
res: 5 h 34 min
